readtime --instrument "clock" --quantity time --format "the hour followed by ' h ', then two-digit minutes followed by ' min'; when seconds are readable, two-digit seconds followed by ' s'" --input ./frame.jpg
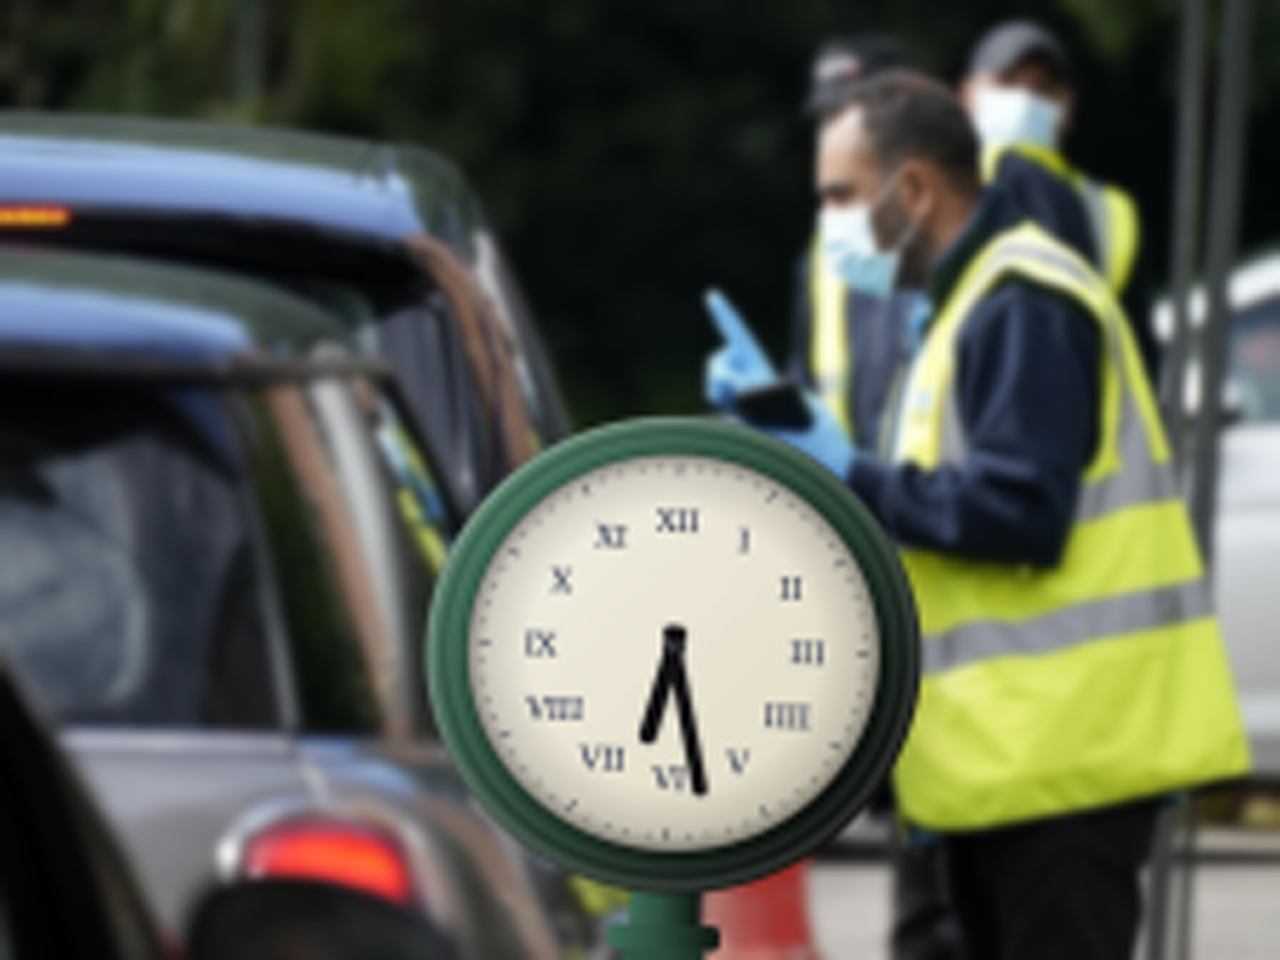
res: 6 h 28 min
